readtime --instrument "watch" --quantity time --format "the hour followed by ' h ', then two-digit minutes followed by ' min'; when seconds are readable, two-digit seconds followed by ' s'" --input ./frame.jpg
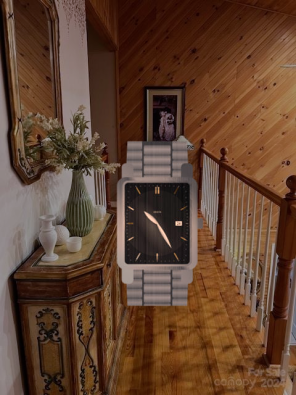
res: 10 h 25 min
